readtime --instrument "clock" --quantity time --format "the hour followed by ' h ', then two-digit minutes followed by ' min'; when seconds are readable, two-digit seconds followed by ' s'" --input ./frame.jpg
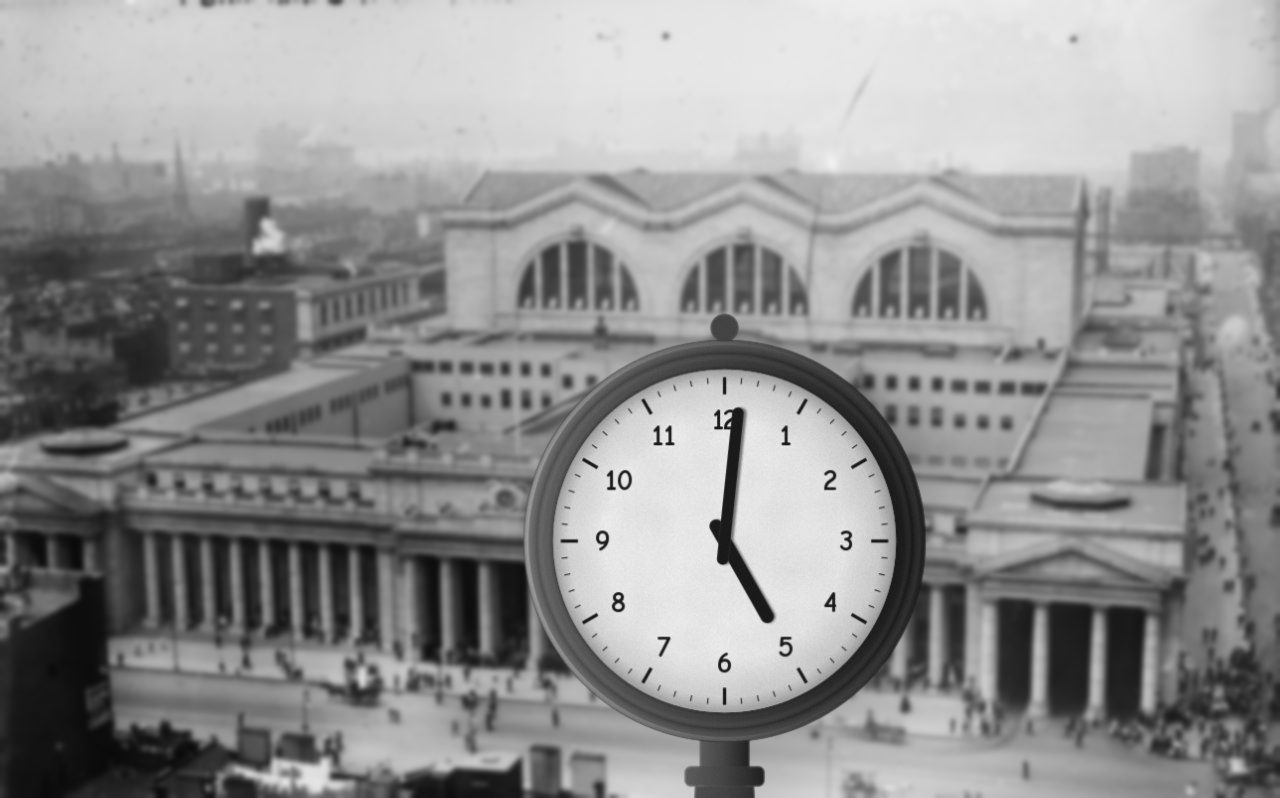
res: 5 h 01 min
